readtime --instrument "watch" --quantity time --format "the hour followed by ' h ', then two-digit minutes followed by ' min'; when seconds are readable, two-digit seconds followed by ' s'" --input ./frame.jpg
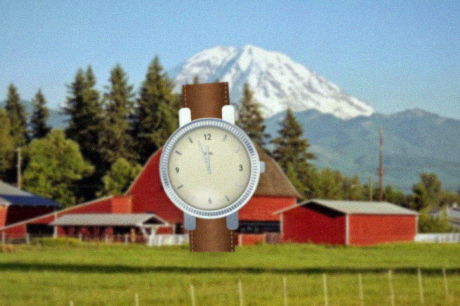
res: 11 h 57 min
